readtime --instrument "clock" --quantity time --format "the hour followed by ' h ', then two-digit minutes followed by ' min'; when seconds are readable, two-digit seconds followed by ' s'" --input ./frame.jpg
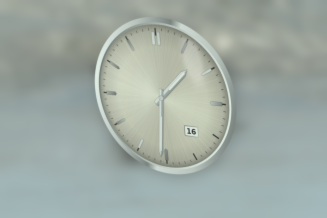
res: 1 h 31 min
